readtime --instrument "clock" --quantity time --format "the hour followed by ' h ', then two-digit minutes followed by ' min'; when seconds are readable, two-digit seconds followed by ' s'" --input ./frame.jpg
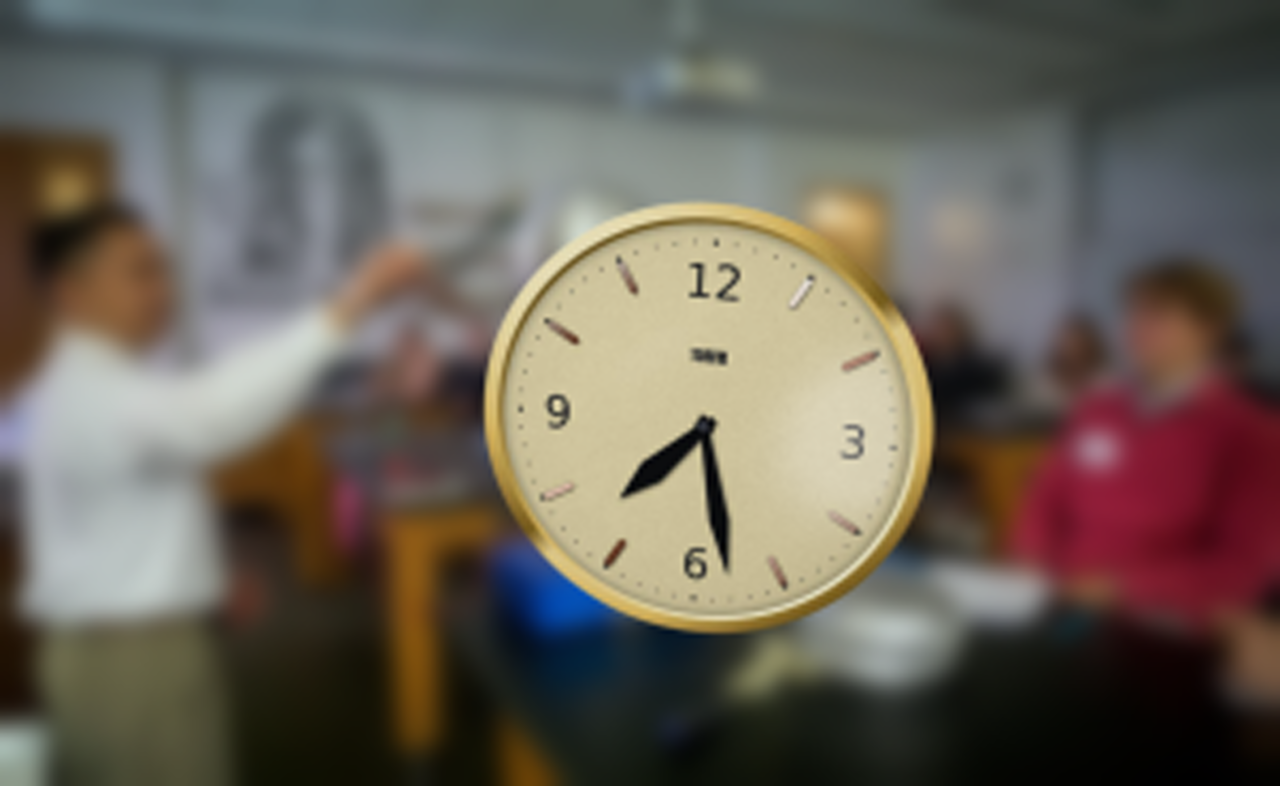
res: 7 h 28 min
